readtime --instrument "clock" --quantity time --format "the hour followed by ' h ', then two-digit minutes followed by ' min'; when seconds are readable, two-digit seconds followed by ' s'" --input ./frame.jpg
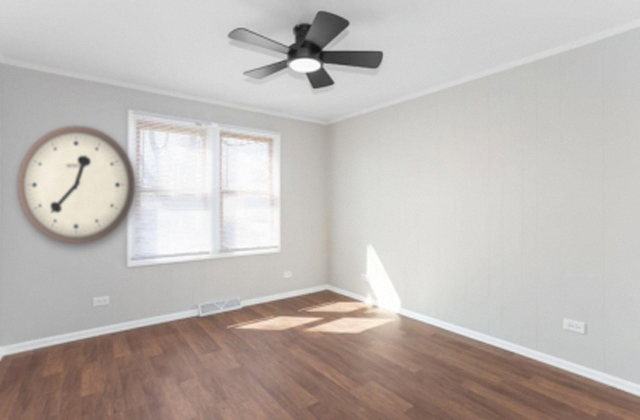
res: 12 h 37 min
